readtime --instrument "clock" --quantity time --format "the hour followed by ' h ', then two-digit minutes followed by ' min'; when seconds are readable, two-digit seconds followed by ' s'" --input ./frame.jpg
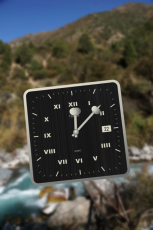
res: 12 h 08 min
